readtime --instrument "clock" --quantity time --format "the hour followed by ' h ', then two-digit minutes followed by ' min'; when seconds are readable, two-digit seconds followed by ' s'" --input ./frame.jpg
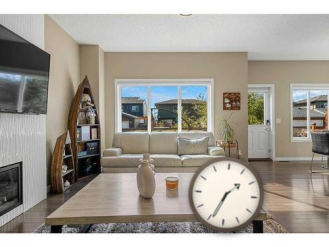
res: 1 h 34 min
